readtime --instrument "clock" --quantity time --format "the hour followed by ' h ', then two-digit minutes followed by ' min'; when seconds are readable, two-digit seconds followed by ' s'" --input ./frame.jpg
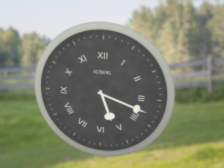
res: 5 h 18 min
